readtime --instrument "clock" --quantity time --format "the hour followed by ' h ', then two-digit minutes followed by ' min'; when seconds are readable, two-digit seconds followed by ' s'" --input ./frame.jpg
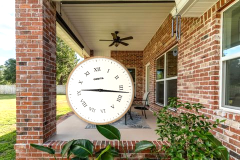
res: 9 h 17 min
